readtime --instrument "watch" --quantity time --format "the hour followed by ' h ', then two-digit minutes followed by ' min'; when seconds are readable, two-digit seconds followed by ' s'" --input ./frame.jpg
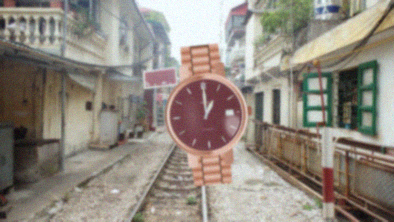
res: 1 h 00 min
